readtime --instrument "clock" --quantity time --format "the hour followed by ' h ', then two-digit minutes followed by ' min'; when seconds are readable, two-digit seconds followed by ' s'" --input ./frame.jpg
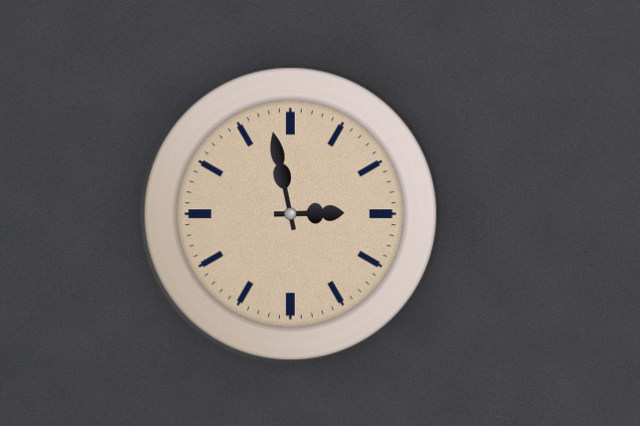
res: 2 h 58 min
